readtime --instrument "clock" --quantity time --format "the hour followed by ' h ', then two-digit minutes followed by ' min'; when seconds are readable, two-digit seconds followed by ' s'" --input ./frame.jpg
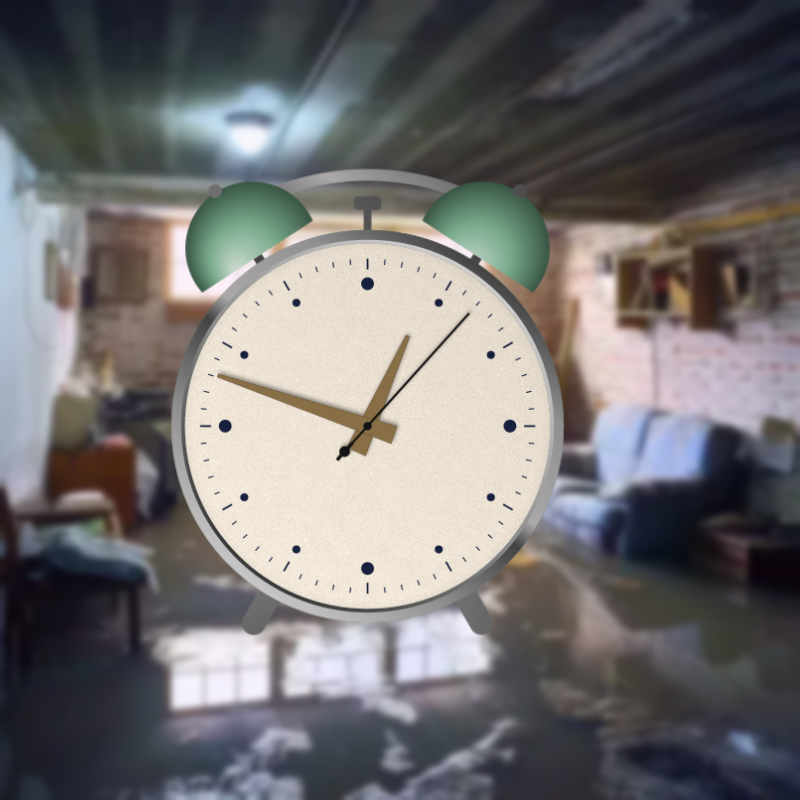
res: 12 h 48 min 07 s
